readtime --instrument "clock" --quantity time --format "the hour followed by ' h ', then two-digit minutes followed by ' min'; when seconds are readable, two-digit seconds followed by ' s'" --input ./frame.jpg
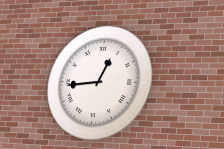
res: 12 h 44 min
